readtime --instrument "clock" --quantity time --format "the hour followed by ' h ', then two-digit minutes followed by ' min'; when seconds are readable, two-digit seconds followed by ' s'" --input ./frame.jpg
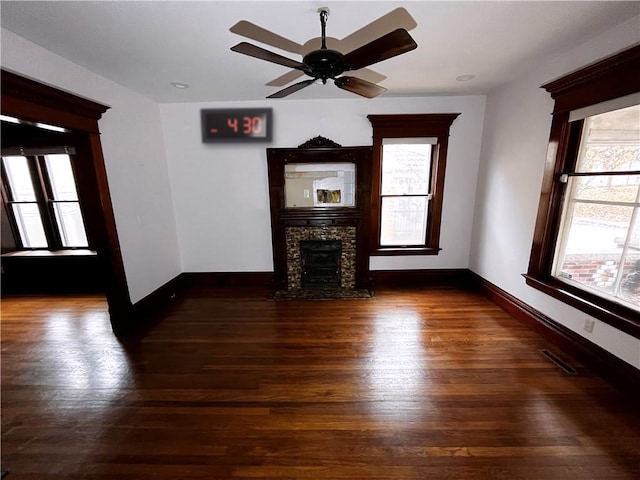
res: 4 h 30 min
